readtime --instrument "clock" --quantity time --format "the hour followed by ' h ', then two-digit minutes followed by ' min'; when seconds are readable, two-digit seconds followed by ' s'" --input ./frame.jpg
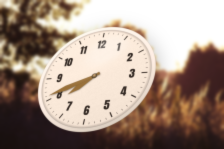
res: 7 h 41 min
